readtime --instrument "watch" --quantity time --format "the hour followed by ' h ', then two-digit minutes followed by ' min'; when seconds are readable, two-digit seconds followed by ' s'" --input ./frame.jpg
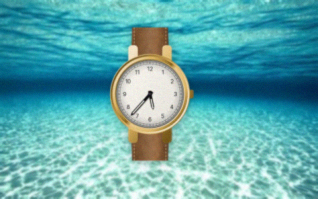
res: 5 h 37 min
